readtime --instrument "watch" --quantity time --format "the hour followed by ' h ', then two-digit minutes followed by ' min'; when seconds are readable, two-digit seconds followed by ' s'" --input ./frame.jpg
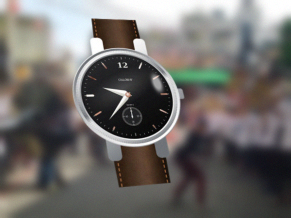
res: 9 h 37 min
